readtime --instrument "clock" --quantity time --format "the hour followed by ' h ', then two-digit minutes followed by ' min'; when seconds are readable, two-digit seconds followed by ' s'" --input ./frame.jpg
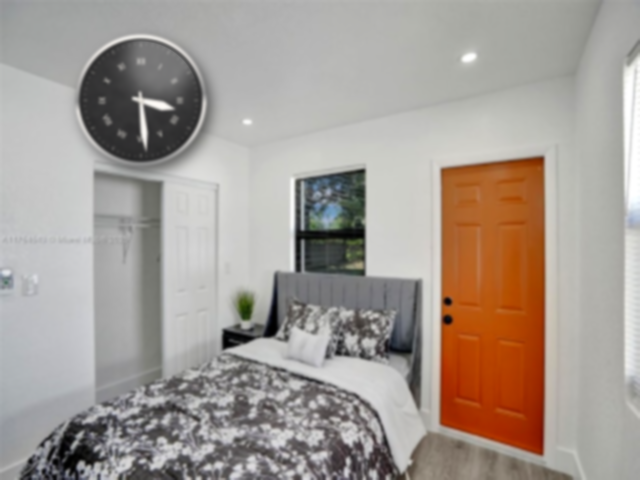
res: 3 h 29 min
